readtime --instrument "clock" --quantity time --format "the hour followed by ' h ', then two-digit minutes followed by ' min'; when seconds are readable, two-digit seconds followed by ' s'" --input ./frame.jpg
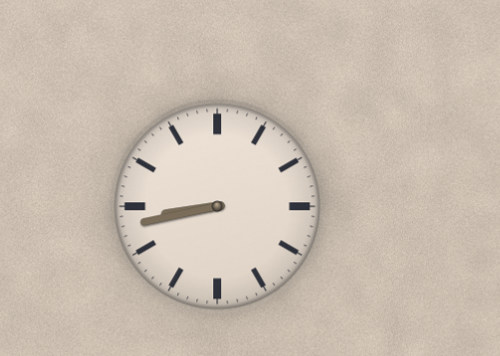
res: 8 h 43 min
